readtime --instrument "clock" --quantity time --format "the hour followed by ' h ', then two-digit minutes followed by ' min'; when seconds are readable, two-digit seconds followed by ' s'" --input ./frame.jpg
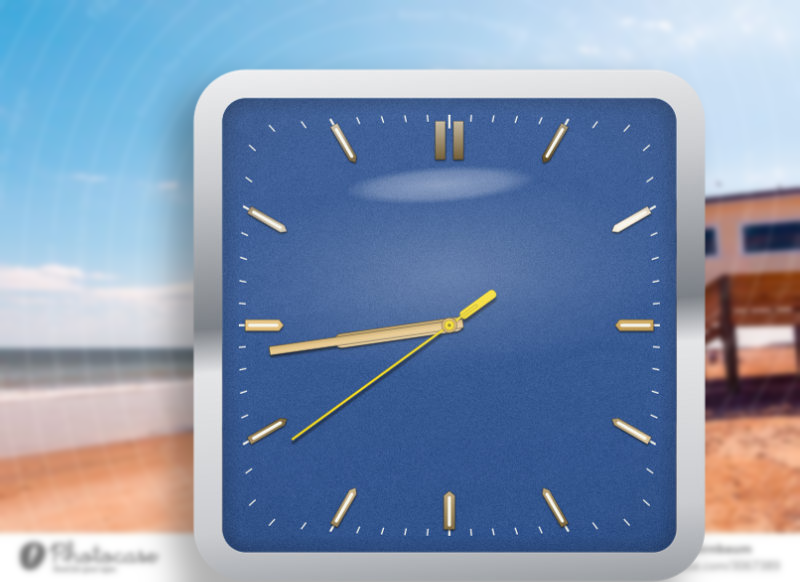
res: 8 h 43 min 39 s
